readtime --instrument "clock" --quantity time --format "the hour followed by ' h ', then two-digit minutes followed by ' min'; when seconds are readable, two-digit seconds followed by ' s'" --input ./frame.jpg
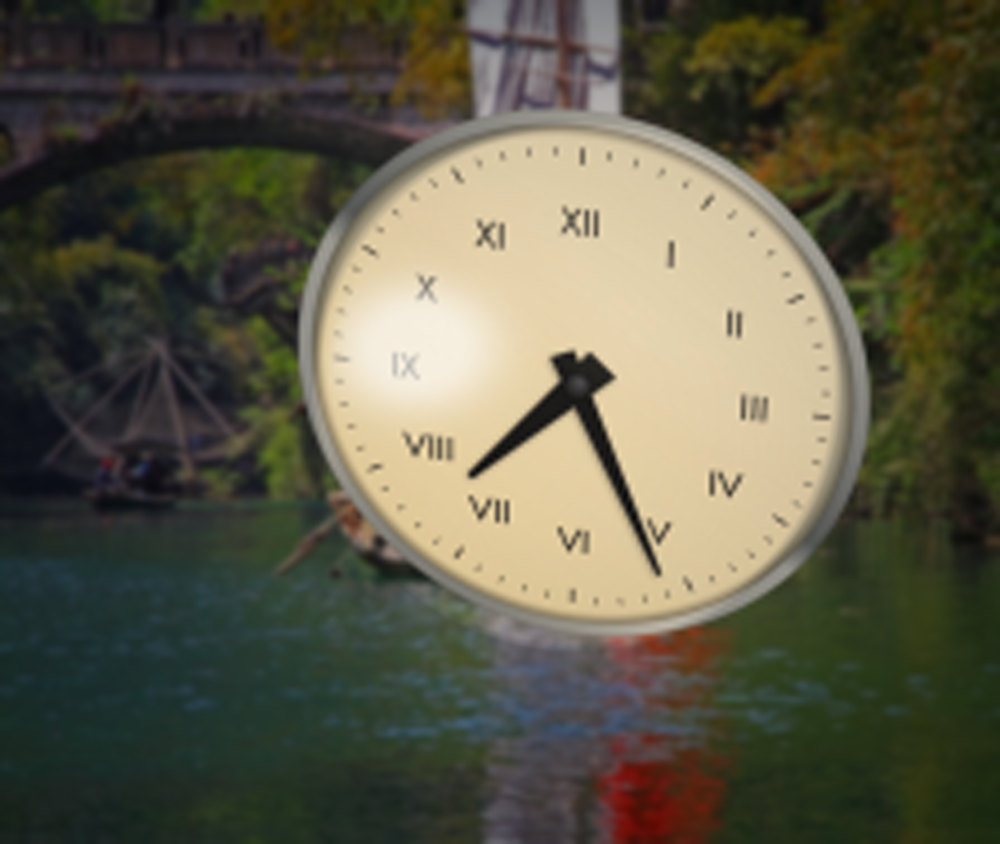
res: 7 h 26 min
